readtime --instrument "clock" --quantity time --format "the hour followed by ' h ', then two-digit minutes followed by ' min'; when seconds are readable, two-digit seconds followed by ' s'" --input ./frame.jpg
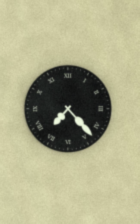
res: 7 h 23 min
